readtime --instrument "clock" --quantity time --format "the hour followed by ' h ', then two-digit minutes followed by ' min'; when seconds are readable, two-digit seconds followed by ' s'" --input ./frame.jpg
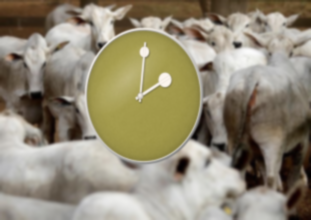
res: 2 h 01 min
